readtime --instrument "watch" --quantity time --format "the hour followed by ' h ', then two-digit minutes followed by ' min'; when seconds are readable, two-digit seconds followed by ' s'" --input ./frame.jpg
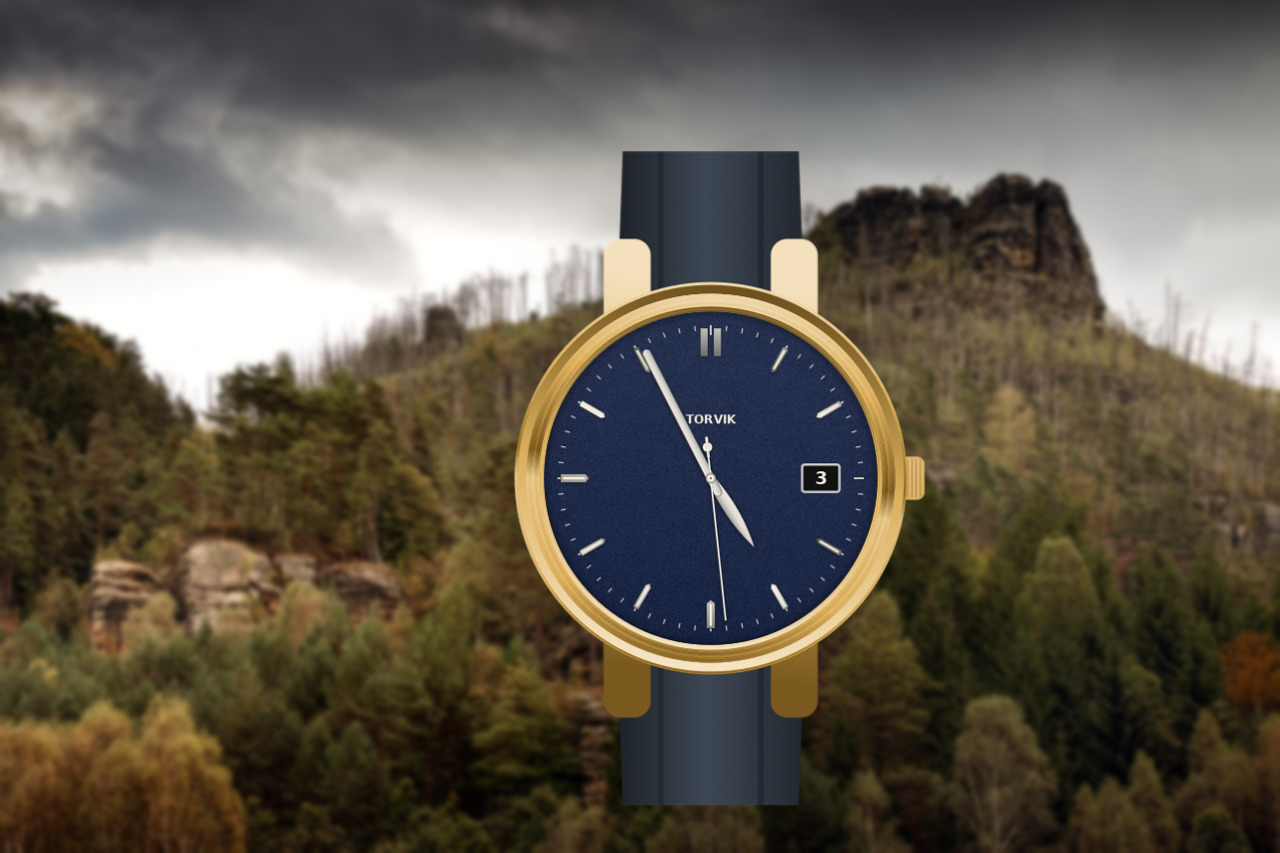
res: 4 h 55 min 29 s
